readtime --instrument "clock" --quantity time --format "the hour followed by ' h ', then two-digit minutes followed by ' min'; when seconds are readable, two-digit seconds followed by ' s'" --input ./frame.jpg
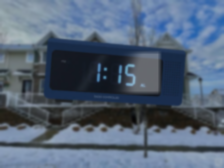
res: 1 h 15 min
